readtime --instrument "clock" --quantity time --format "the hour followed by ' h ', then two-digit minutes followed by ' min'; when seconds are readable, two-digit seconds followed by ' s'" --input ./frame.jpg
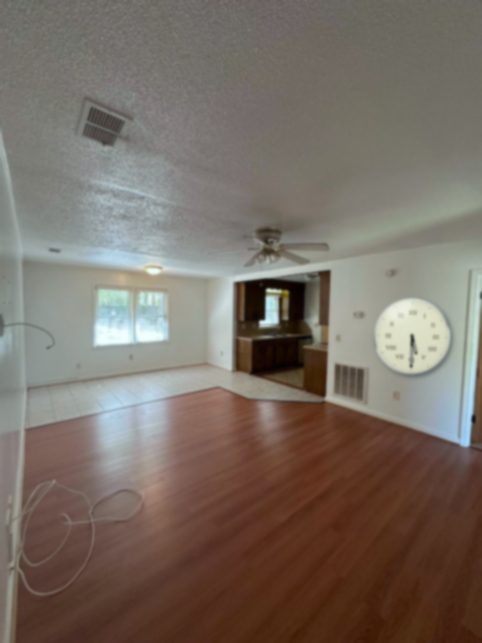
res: 5 h 30 min
